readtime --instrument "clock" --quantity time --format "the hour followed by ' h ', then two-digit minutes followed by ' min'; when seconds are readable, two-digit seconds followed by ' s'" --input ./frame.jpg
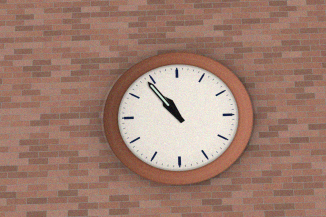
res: 10 h 54 min
